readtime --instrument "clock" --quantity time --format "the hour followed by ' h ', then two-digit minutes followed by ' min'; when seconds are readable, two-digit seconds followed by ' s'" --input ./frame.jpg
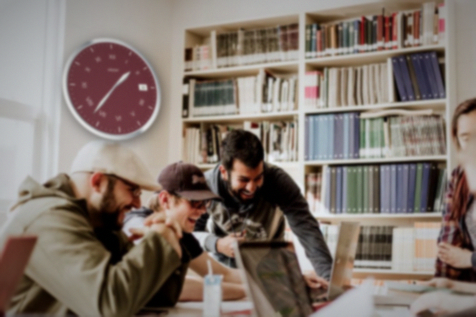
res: 1 h 37 min
